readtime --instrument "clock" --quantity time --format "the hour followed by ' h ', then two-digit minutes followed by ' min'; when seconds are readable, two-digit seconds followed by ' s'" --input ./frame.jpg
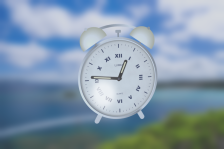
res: 12 h 46 min
